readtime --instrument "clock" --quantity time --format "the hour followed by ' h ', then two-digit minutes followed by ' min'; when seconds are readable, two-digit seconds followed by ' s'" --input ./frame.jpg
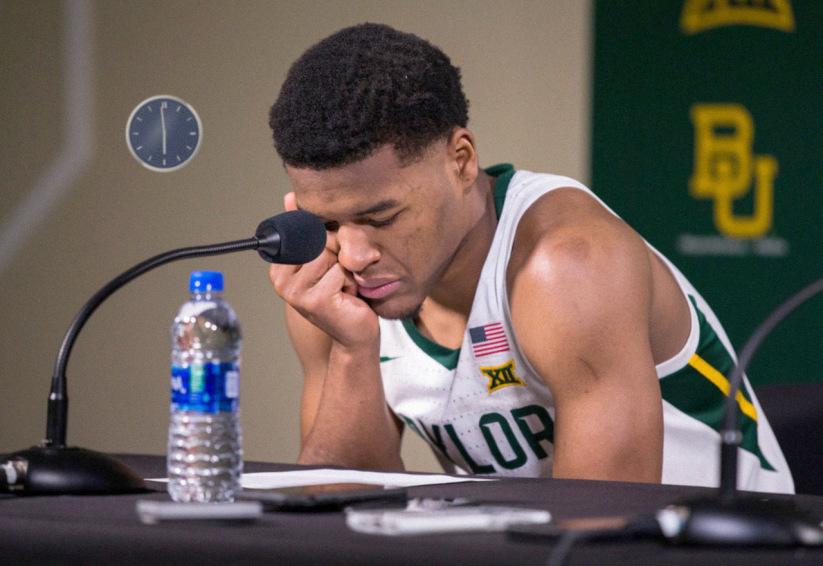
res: 5 h 59 min
